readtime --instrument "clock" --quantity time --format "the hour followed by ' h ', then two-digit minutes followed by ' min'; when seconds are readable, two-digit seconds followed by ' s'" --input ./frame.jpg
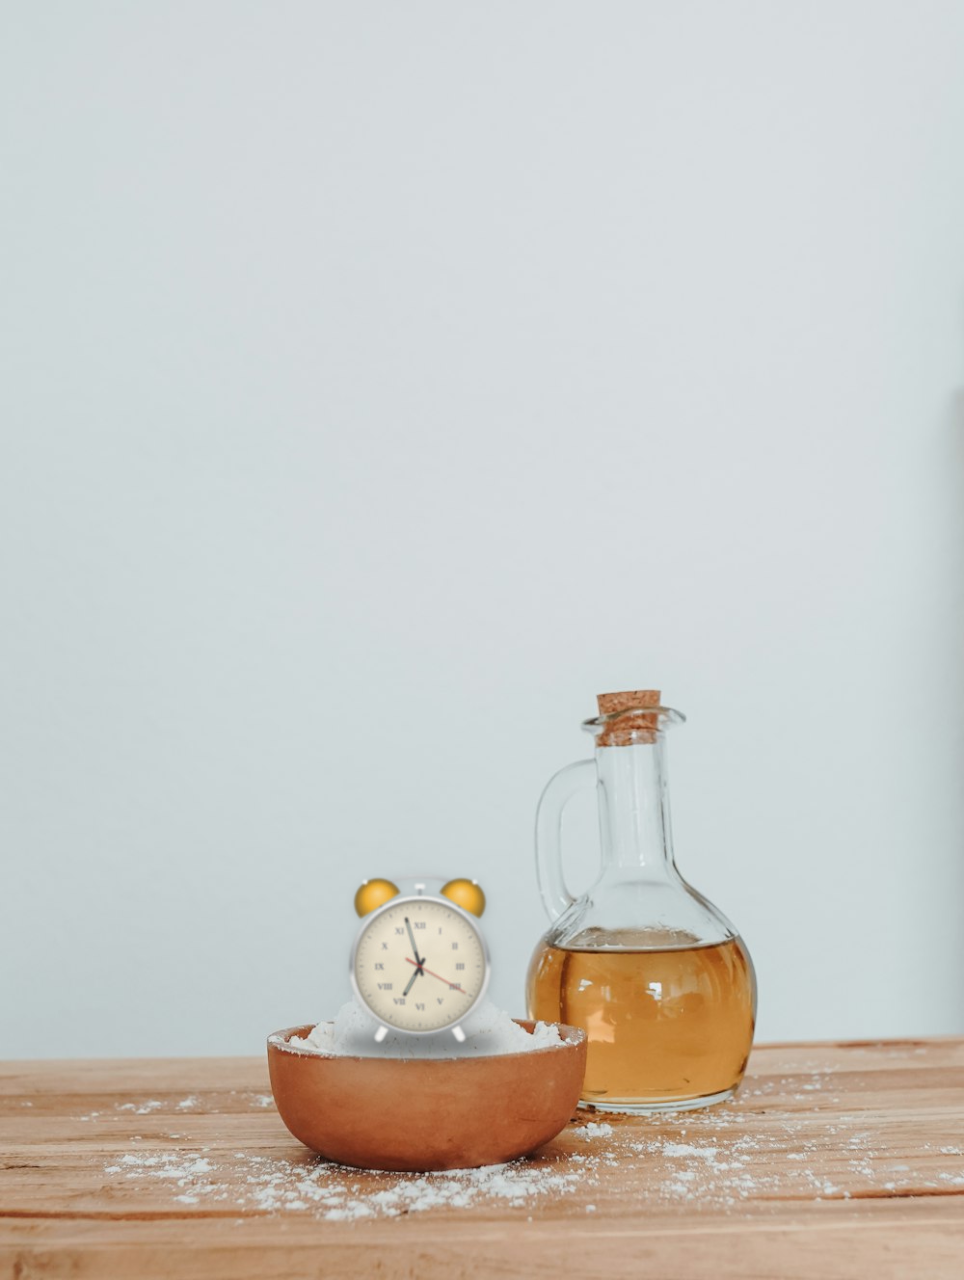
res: 6 h 57 min 20 s
